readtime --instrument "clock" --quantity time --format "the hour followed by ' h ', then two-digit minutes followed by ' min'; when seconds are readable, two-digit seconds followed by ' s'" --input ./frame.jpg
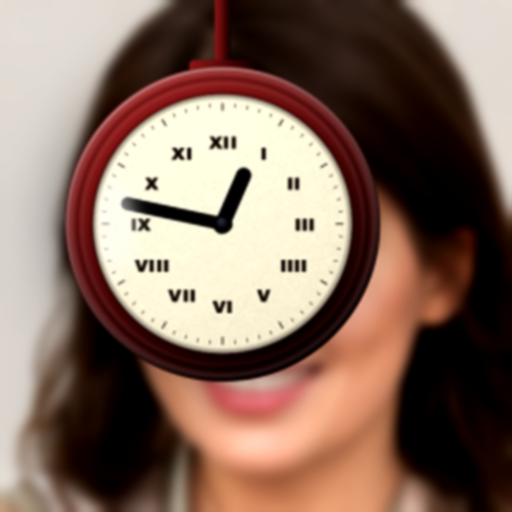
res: 12 h 47 min
